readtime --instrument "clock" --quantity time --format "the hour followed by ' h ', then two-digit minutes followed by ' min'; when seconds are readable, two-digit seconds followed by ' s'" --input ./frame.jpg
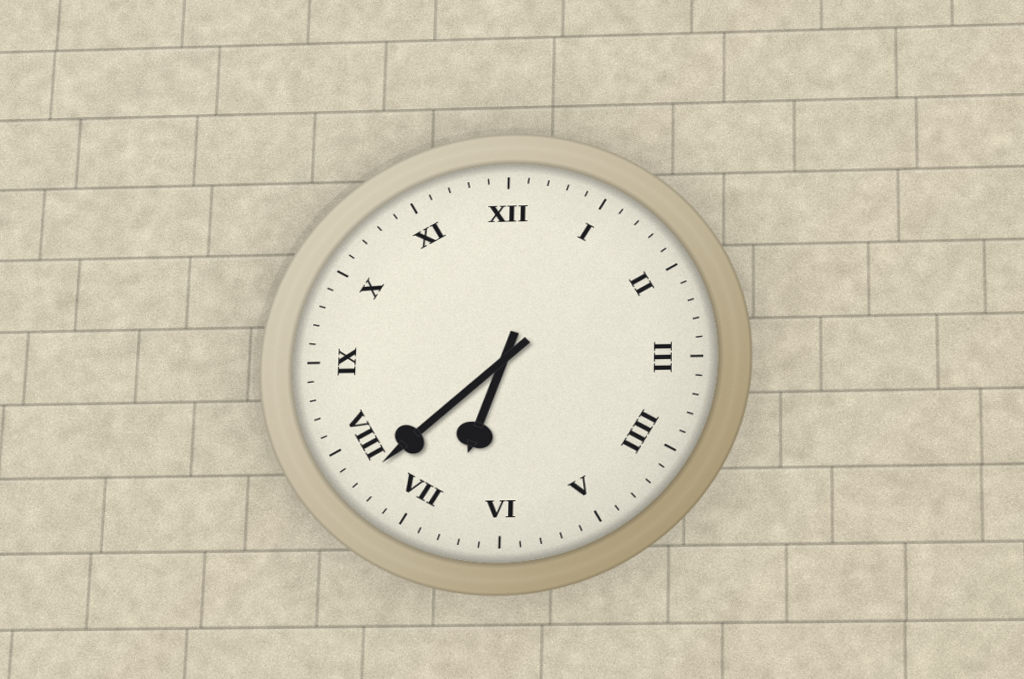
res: 6 h 38 min
